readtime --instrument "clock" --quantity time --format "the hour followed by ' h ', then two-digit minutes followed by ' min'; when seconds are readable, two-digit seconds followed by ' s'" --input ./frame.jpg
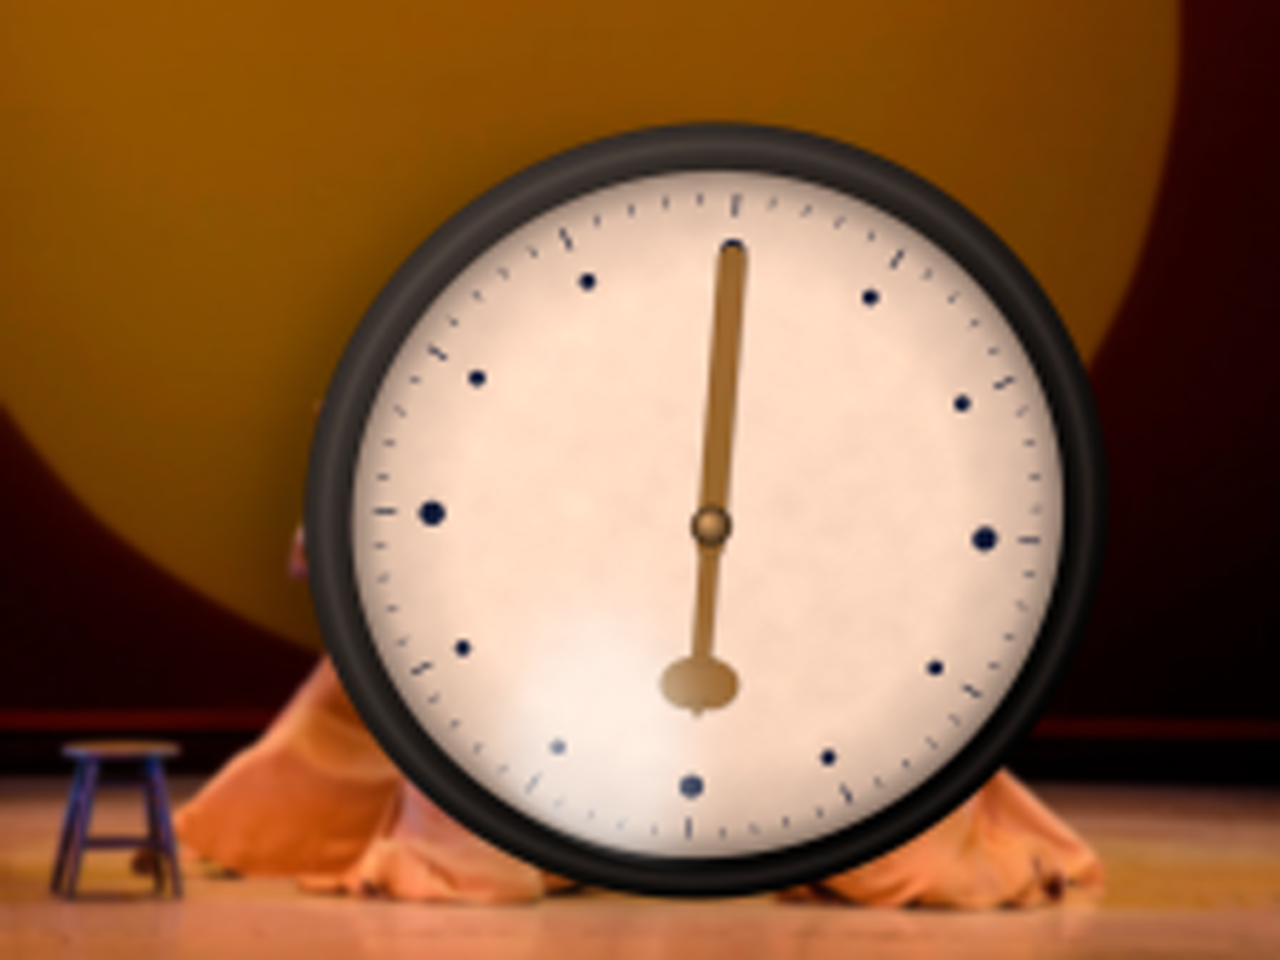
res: 6 h 00 min
